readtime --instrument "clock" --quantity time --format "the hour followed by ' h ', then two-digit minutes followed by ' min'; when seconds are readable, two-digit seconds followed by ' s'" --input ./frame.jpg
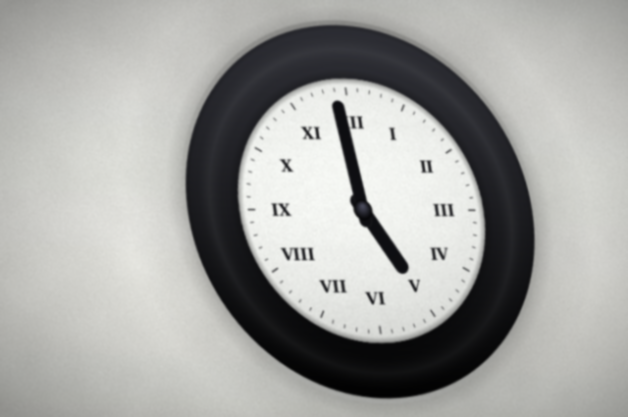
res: 4 h 59 min
